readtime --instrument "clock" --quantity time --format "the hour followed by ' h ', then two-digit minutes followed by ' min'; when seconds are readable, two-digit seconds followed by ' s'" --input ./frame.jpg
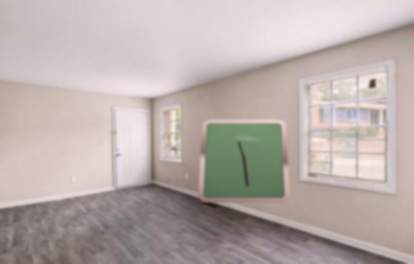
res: 11 h 29 min
